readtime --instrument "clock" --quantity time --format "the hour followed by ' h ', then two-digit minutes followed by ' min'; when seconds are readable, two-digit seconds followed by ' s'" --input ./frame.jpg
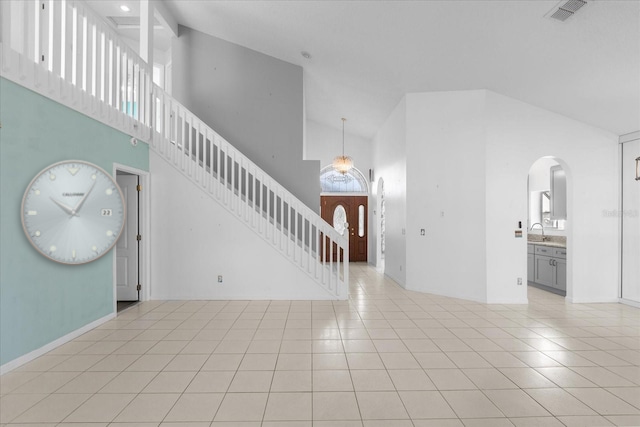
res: 10 h 06 min
